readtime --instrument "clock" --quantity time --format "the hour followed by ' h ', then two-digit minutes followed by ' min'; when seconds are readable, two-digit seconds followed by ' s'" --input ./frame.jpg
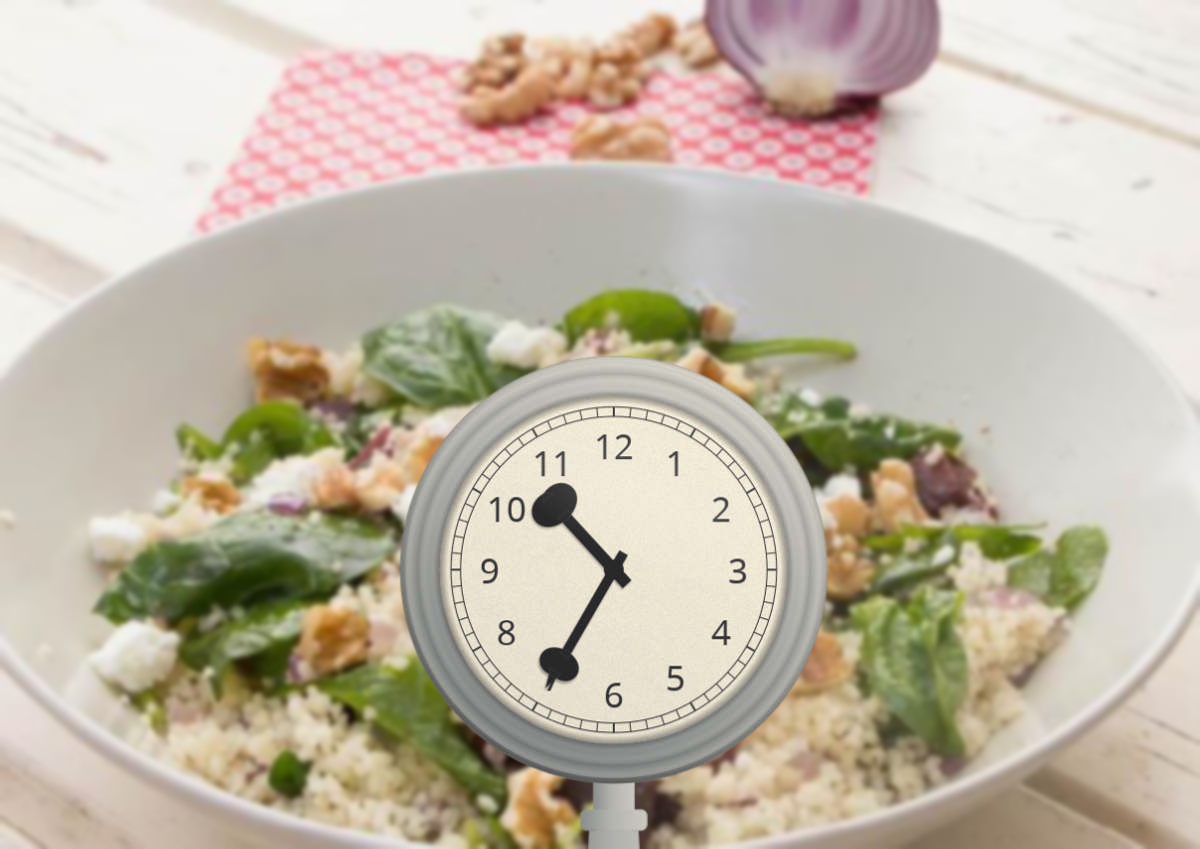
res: 10 h 35 min
